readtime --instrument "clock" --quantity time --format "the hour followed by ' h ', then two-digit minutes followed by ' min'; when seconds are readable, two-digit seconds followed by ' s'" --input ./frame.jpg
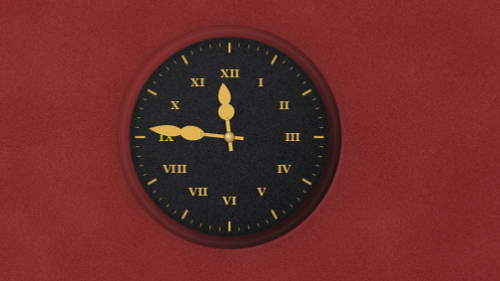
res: 11 h 46 min
